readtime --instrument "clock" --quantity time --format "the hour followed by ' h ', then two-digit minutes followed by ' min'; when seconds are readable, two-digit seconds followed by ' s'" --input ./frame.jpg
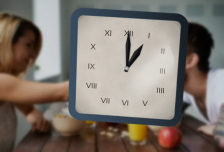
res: 1 h 00 min
